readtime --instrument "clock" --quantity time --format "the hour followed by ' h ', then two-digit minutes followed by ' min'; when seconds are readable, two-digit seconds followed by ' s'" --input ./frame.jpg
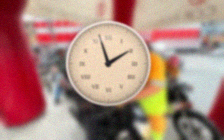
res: 1 h 57 min
